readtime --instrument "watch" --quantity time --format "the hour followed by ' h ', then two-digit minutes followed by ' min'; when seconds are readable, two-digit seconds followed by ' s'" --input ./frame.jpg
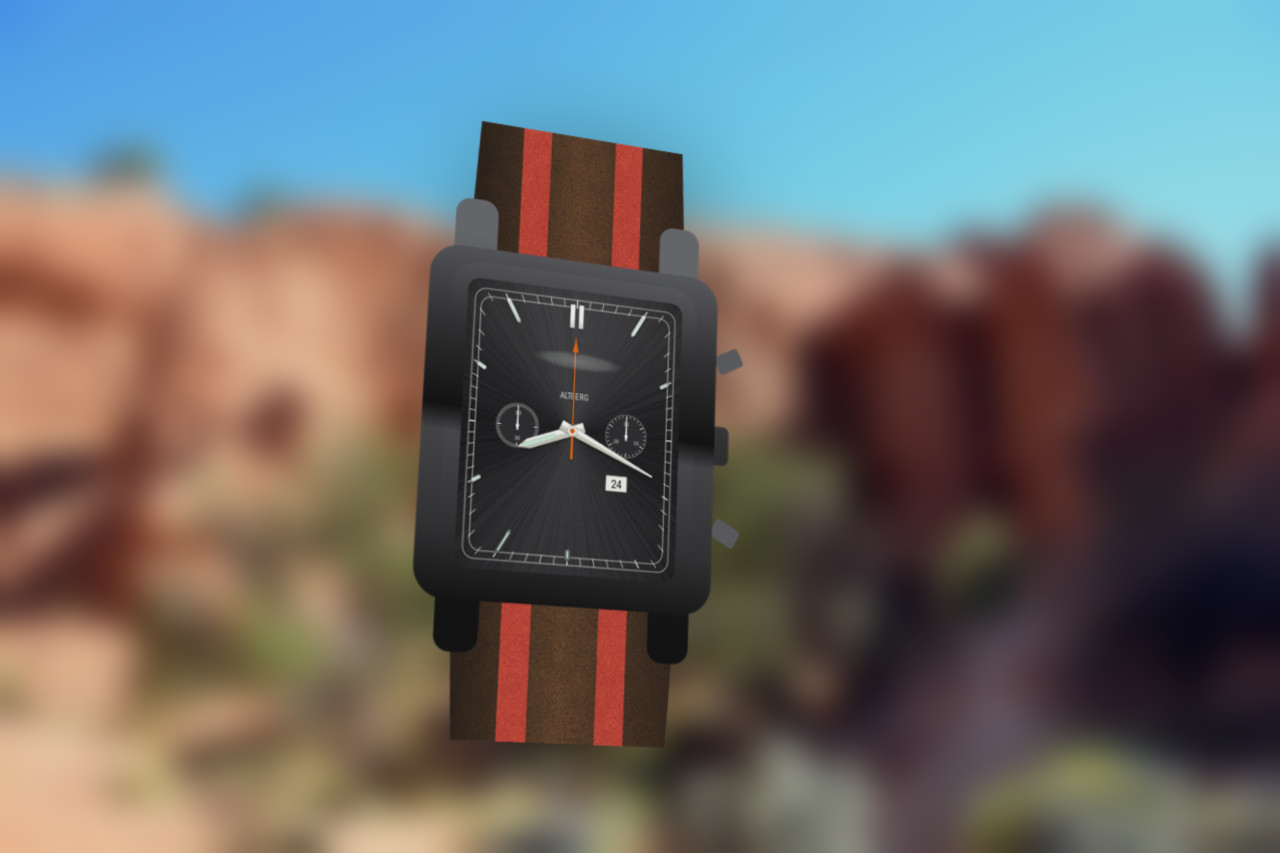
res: 8 h 19 min
